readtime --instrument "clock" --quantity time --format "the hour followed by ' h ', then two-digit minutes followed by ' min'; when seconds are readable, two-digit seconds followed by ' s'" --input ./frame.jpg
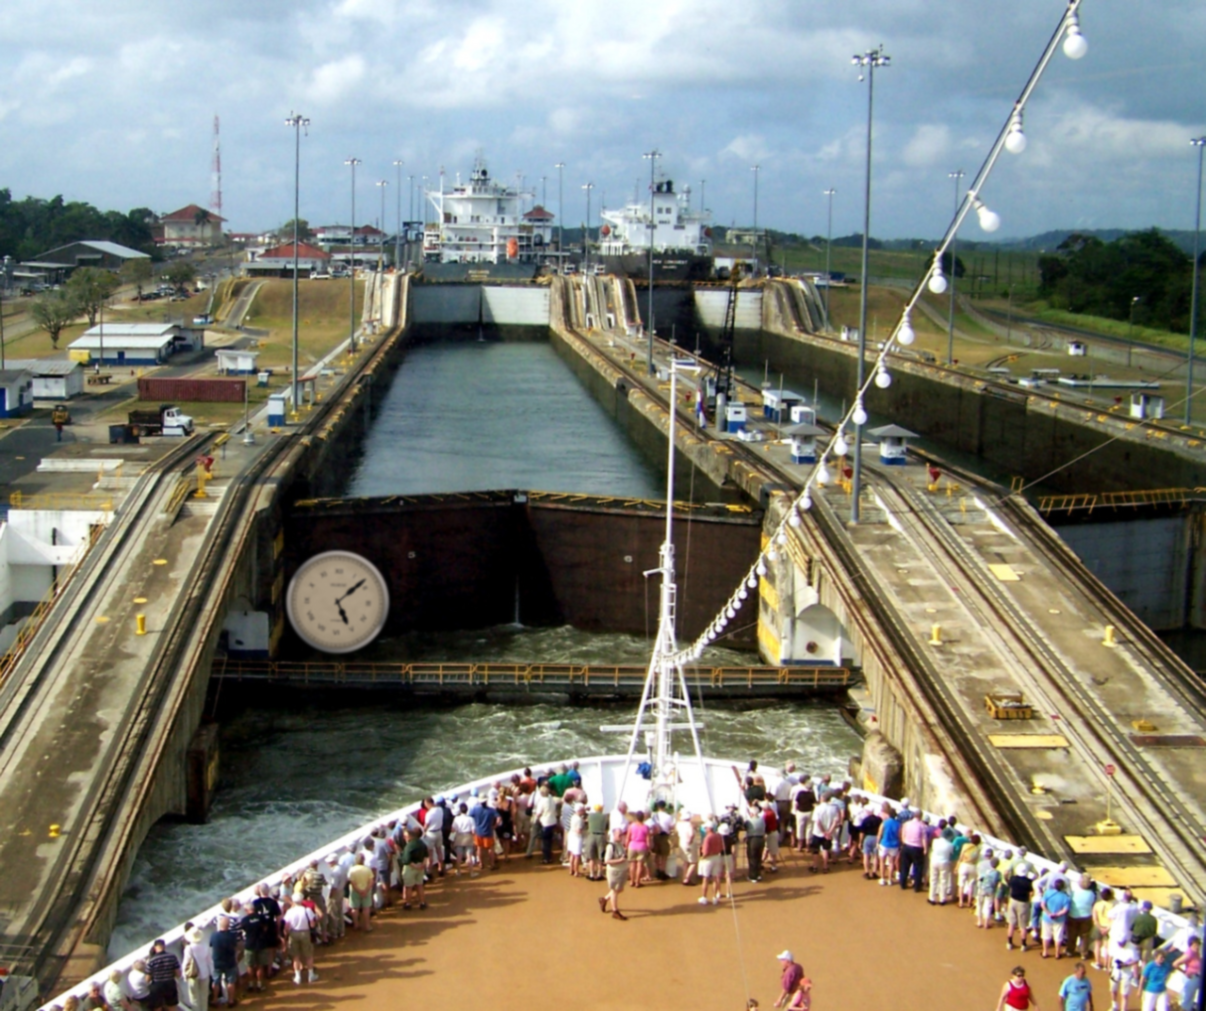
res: 5 h 08 min
